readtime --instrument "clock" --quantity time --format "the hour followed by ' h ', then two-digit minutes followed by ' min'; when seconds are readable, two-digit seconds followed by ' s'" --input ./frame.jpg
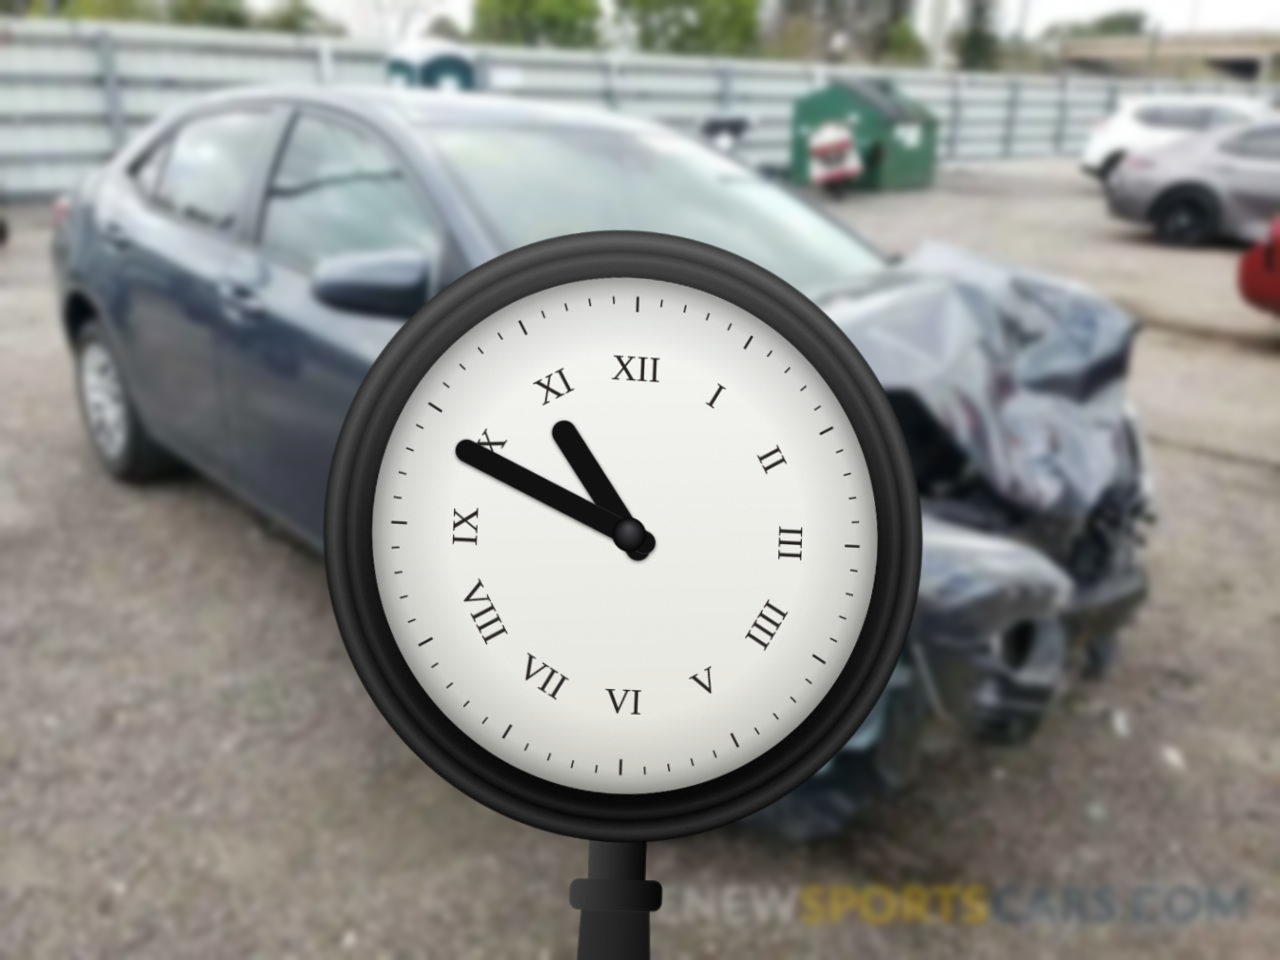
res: 10 h 49 min
